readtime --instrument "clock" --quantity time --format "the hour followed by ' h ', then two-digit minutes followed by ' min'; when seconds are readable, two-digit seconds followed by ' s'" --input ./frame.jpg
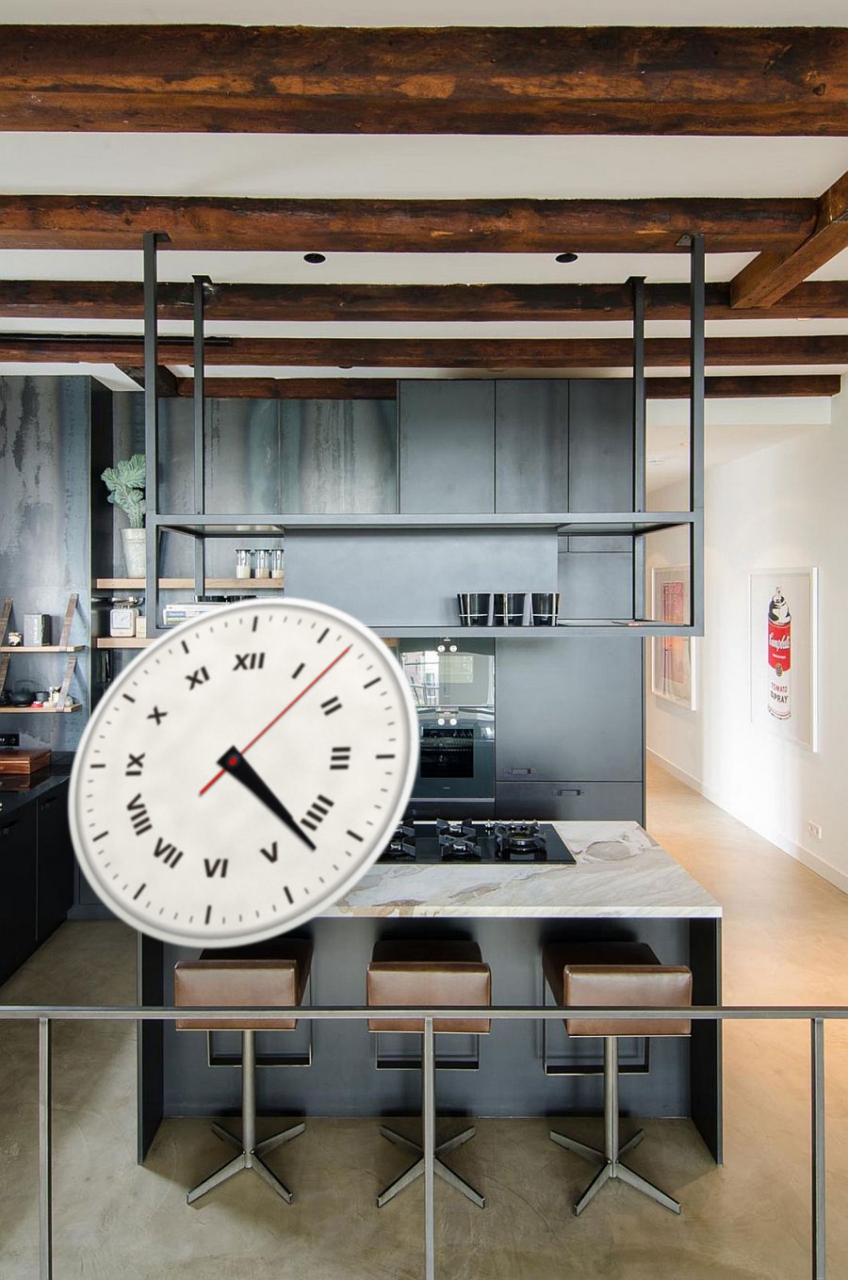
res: 4 h 22 min 07 s
